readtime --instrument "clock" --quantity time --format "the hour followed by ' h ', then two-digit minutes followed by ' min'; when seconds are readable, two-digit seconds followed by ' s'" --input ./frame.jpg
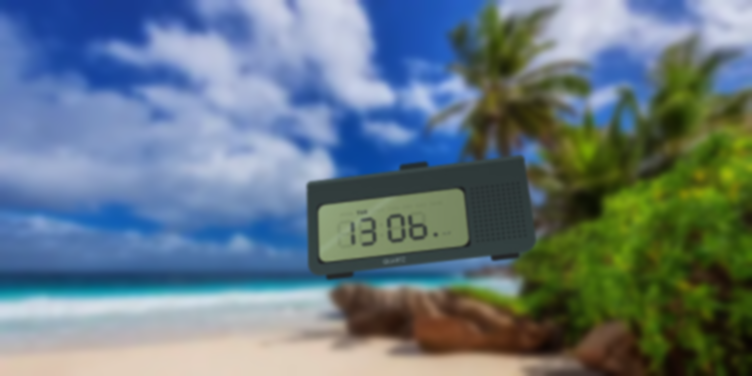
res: 13 h 06 min
